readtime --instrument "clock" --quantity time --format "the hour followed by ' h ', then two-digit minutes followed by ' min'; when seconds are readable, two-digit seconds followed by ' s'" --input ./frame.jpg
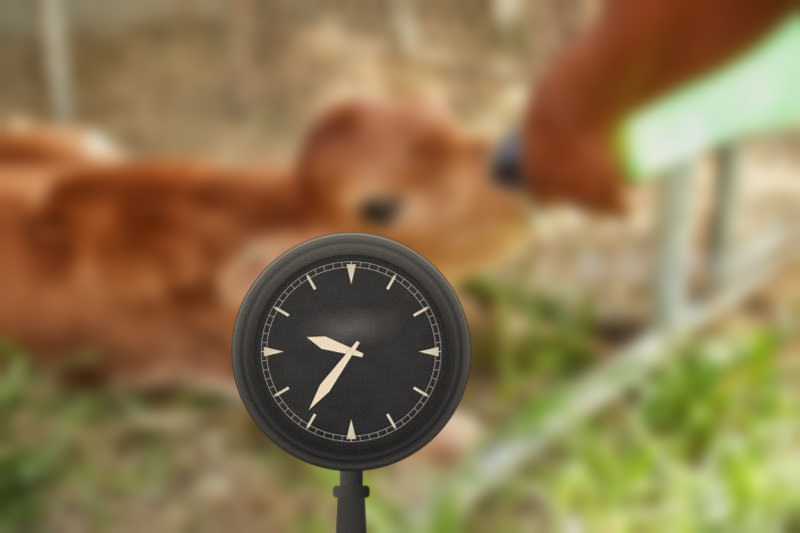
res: 9 h 36 min
